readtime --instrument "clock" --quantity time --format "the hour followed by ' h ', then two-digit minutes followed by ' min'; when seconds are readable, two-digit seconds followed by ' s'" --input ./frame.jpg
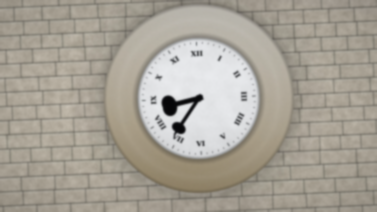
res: 8 h 36 min
